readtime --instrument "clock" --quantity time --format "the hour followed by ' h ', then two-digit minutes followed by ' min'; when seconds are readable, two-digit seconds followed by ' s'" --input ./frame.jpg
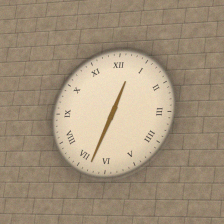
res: 12 h 33 min
